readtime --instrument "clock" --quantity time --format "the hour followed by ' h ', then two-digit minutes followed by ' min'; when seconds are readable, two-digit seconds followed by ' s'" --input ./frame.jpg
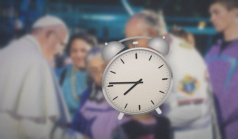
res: 7 h 46 min
